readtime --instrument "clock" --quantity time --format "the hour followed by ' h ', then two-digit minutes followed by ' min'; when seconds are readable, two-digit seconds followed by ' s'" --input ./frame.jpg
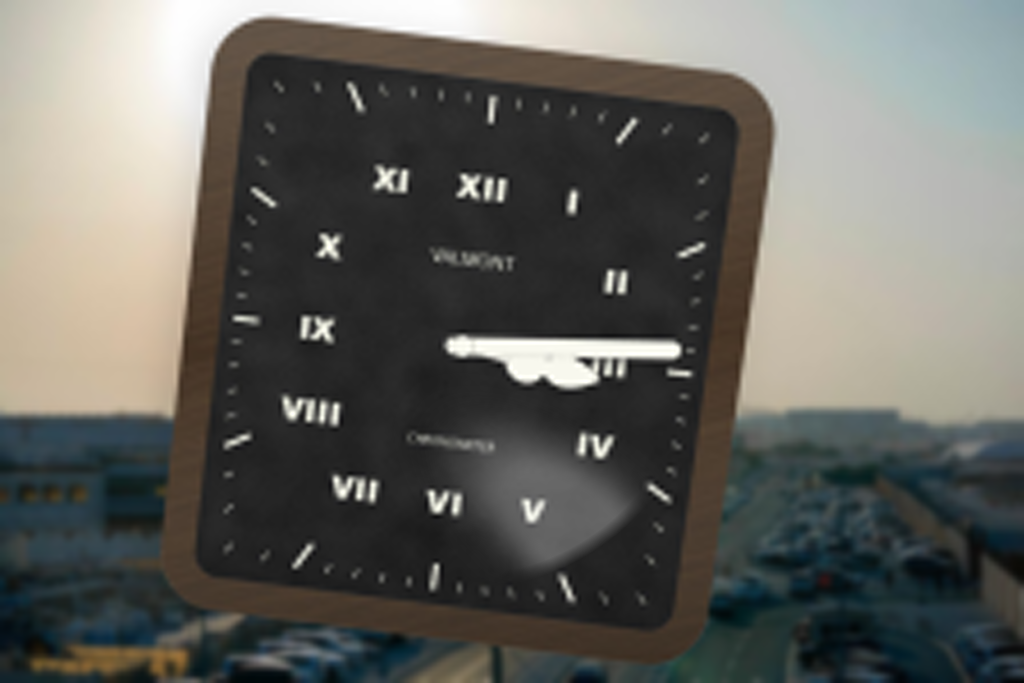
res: 3 h 14 min
